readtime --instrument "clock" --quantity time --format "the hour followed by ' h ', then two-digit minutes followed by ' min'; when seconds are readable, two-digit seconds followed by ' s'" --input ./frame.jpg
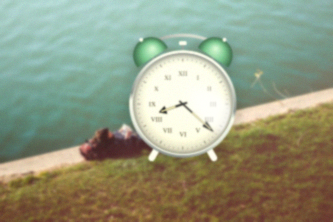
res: 8 h 22 min
